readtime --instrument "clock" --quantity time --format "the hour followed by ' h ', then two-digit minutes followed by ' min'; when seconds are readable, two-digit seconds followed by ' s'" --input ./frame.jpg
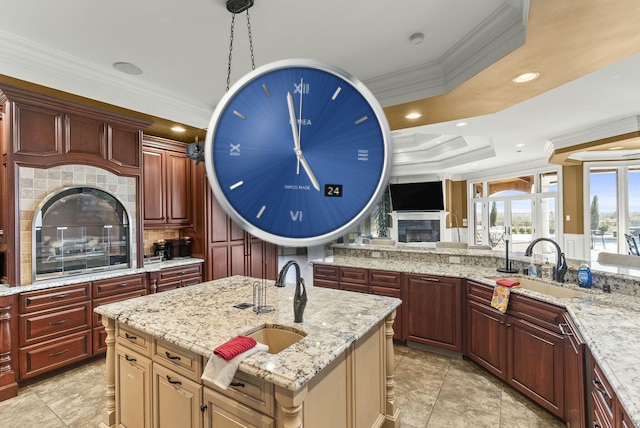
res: 4 h 58 min 00 s
